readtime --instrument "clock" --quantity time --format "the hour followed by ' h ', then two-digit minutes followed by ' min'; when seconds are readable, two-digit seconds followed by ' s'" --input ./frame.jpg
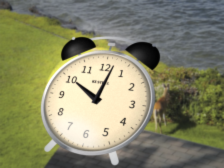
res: 10 h 02 min
